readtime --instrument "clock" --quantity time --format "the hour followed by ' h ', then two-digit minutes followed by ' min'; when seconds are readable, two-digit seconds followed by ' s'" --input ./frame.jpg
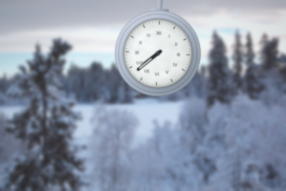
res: 7 h 38 min
